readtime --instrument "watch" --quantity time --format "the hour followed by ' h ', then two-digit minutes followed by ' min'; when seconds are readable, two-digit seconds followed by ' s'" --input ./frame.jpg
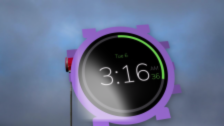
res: 3 h 16 min
